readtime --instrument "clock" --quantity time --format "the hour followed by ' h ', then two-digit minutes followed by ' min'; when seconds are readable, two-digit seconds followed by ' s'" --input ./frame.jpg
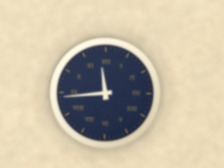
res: 11 h 44 min
